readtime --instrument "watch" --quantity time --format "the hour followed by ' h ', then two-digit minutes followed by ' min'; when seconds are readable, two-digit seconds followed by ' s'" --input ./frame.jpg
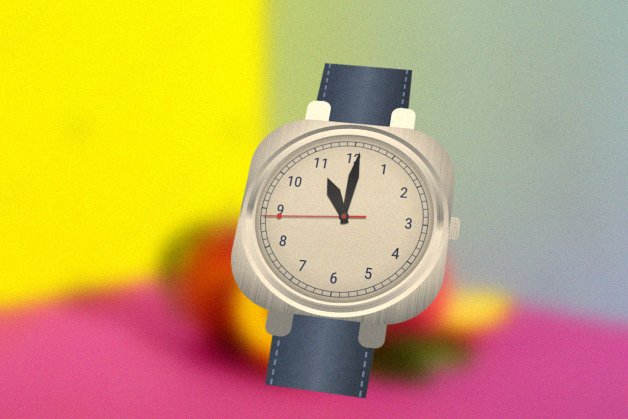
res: 11 h 00 min 44 s
